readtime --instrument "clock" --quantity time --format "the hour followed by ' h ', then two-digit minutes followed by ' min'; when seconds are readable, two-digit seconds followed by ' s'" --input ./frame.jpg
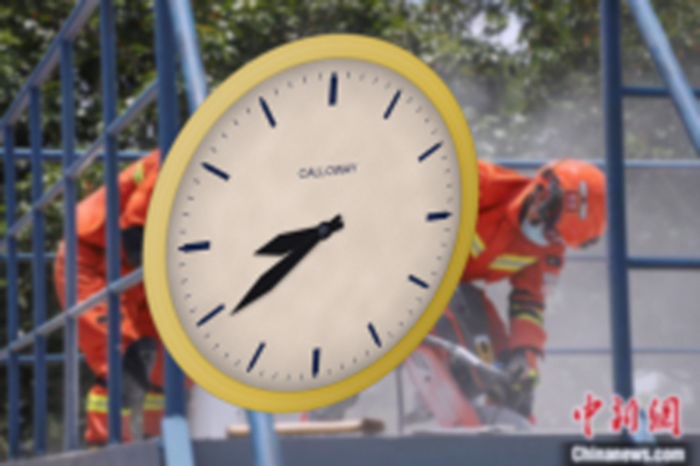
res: 8 h 39 min
